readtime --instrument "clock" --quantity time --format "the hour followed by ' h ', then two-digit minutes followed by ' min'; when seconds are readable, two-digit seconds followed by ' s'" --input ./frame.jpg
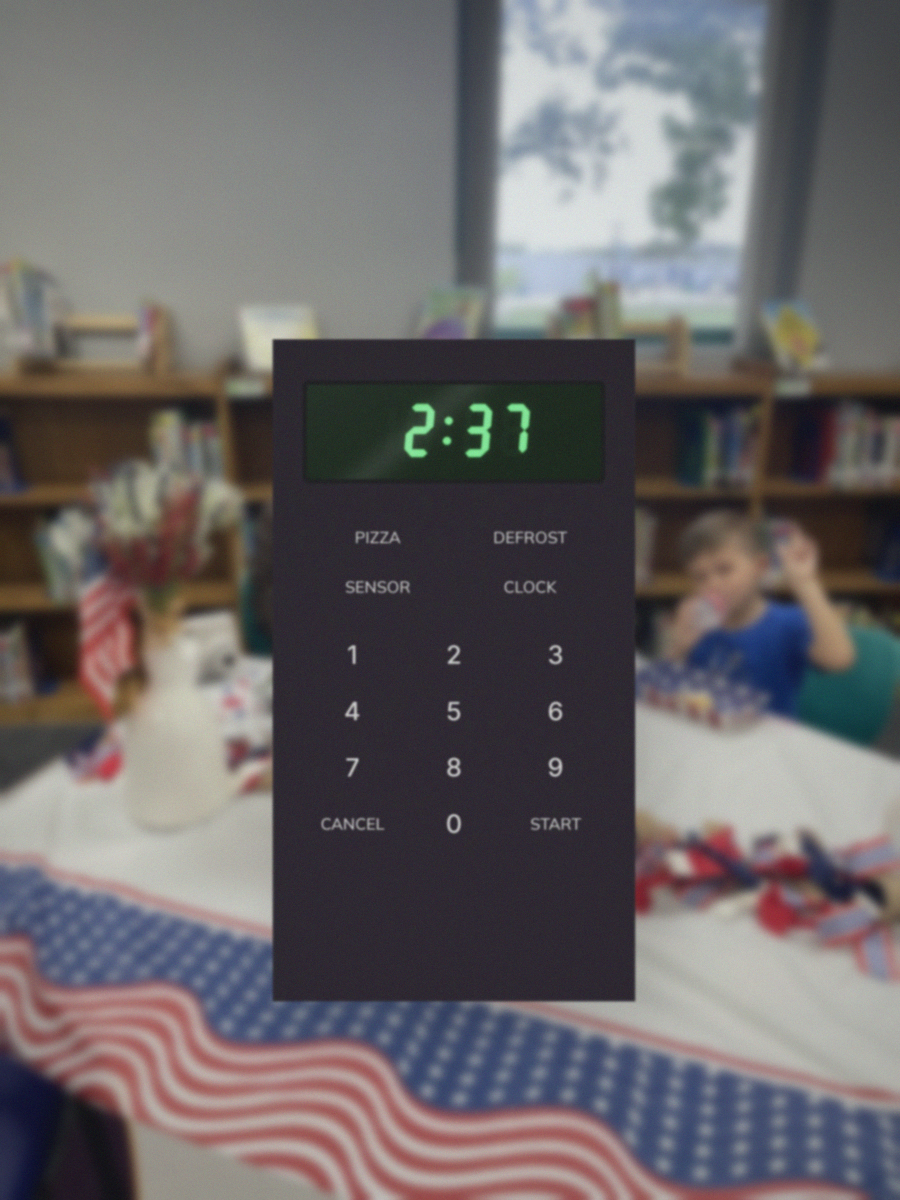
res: 2 h 37 min
